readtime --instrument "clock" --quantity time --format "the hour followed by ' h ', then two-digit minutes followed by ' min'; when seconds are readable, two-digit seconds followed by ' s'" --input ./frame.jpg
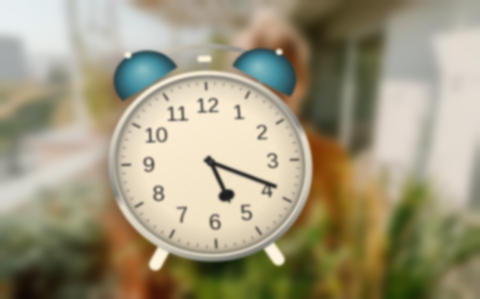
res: 5 h 19 min
